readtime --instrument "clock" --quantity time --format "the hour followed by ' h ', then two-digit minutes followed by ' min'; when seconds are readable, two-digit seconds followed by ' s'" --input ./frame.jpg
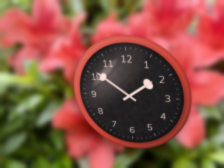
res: 1 h 51 min
